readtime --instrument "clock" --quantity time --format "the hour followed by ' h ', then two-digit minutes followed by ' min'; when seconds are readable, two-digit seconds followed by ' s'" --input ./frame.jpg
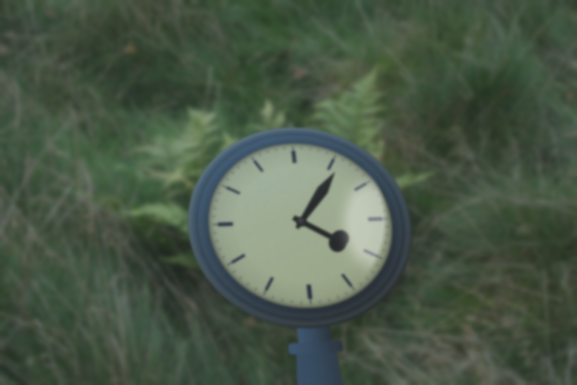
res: 4 h 06 min
